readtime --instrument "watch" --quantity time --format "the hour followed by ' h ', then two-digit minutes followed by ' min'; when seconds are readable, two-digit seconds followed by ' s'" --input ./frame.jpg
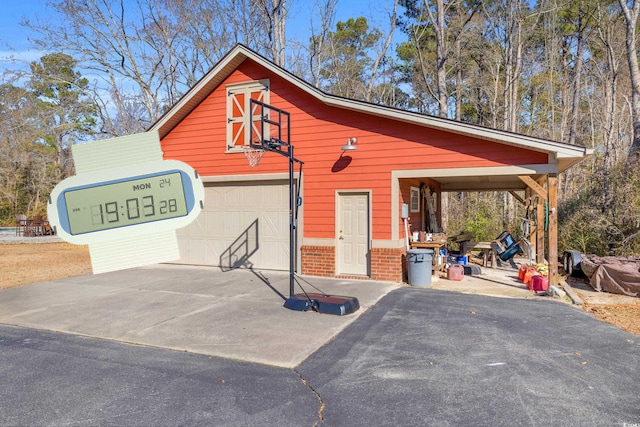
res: 19 h 03 min 28 s
